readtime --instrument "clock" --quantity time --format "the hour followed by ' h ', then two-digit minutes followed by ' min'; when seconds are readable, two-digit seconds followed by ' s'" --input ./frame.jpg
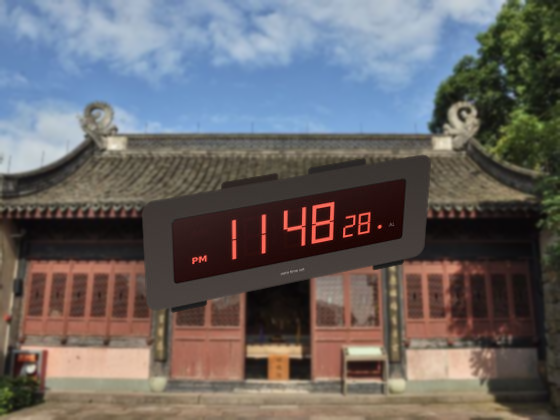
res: 11 h 48 min 28 s
